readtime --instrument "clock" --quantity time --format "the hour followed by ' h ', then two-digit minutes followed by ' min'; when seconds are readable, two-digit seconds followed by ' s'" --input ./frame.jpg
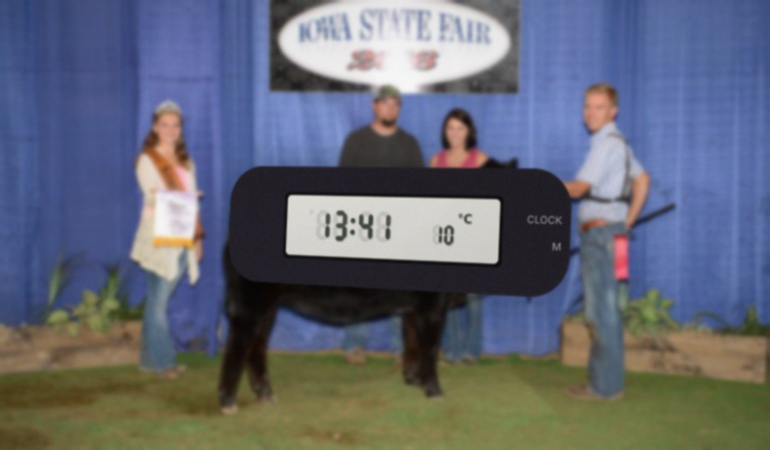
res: 13 h 41 min
